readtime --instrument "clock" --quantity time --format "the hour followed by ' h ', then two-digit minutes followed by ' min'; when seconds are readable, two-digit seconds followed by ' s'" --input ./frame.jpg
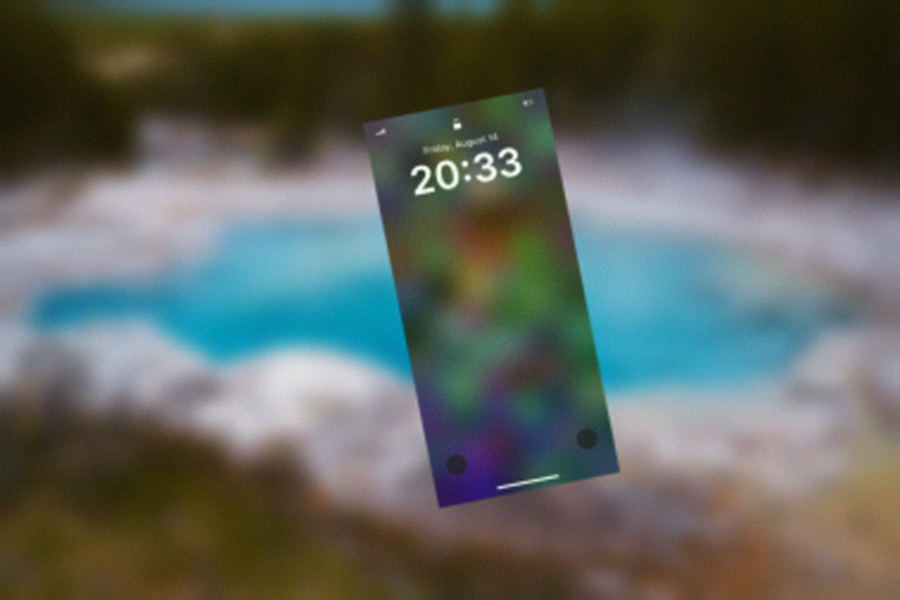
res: 20 h 33 min
